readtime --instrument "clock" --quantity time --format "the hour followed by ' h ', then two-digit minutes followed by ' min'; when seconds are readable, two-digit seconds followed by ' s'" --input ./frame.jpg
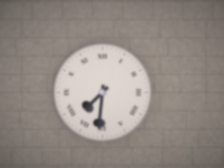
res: 7 h 31 min
